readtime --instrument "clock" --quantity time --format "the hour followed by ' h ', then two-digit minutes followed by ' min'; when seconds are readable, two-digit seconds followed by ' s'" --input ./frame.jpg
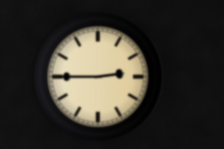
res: 2 h 45 min
